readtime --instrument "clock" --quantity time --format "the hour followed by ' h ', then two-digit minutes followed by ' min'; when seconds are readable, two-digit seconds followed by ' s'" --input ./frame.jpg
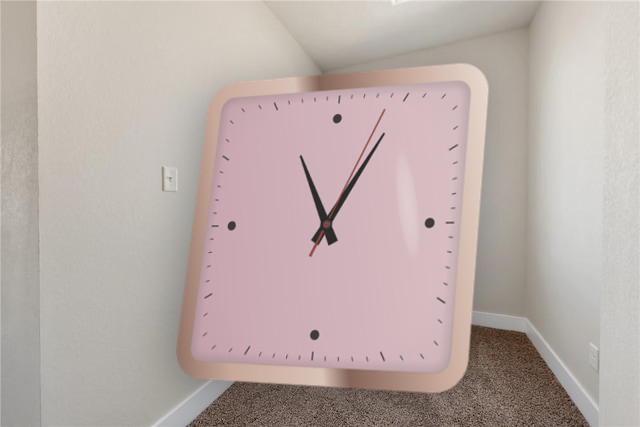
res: 11 h 05 min 04 s
